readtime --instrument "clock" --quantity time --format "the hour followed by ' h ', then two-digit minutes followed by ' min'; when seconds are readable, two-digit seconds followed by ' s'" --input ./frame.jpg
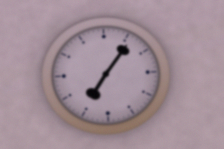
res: 7 h 06 min
